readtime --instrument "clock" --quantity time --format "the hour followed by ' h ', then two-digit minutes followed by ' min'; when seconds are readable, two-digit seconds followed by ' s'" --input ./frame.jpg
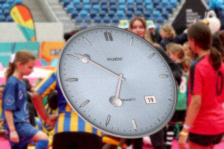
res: 6 h 51 min
